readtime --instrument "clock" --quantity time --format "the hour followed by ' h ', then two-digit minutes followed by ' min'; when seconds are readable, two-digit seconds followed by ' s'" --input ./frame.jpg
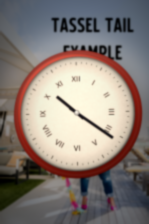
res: 10 h 21 min
